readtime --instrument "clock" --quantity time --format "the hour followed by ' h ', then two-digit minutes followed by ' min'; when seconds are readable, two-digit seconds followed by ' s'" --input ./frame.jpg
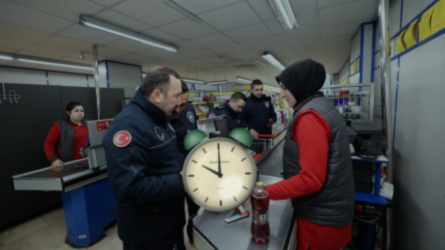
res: 10 h 00 min
